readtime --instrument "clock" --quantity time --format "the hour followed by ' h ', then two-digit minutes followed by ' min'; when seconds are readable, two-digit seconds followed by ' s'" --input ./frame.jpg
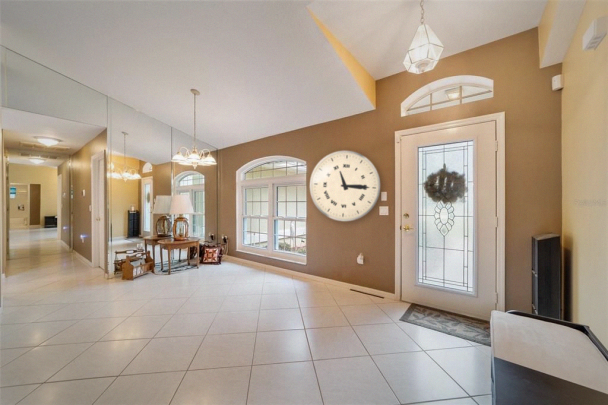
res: 11 h 15 min
